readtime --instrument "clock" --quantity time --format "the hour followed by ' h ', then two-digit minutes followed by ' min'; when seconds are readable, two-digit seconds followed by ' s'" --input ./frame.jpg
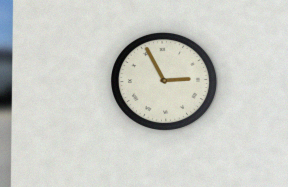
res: 2 h 56 min
